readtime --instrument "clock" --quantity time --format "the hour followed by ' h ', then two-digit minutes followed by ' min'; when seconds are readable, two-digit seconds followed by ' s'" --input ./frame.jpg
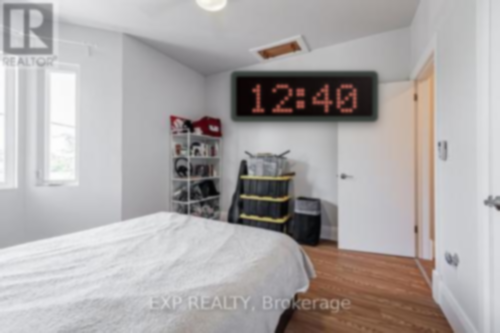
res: 12 h 40 min
